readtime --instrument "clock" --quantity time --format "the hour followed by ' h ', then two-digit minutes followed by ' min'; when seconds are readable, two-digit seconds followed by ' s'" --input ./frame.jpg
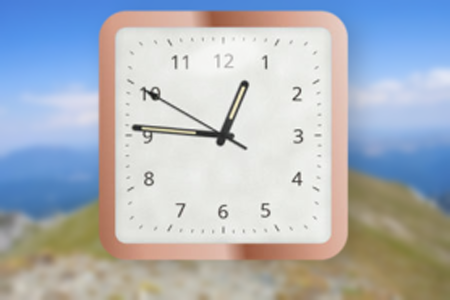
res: 12 h 45 min 50 s
